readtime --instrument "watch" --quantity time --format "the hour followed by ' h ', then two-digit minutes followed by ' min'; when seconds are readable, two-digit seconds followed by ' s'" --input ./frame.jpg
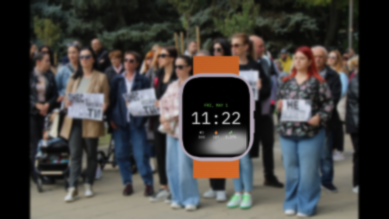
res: 11 h 22 min
